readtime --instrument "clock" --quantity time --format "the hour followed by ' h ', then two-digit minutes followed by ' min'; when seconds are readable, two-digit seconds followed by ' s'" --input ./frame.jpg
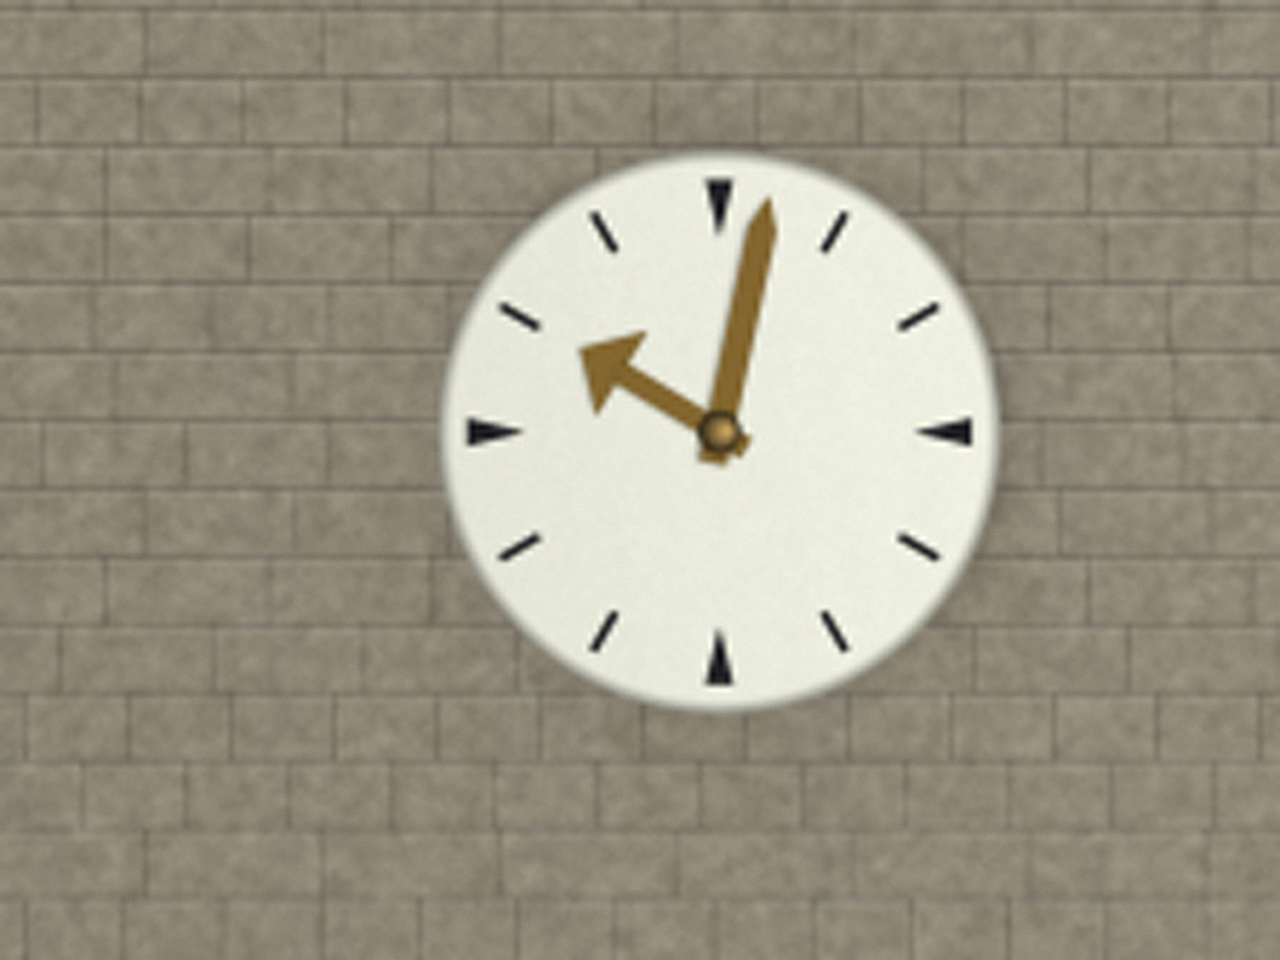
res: 10 h 02 min
